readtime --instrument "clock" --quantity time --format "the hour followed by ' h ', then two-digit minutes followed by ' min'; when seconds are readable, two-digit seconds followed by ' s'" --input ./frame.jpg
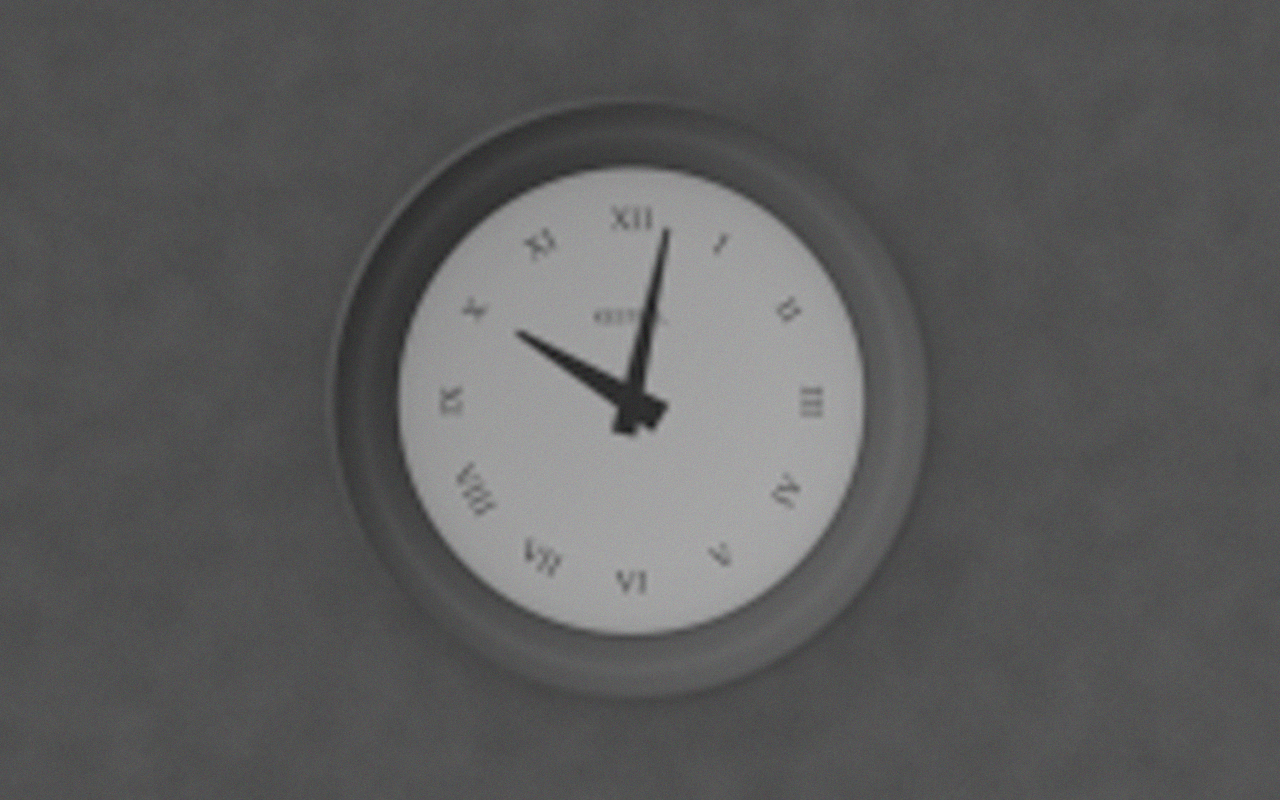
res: 10 h 02 min
